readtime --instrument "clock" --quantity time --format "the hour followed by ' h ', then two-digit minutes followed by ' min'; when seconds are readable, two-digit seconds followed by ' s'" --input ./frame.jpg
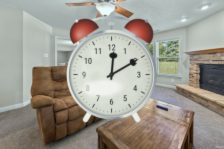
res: 12 h 10 min
